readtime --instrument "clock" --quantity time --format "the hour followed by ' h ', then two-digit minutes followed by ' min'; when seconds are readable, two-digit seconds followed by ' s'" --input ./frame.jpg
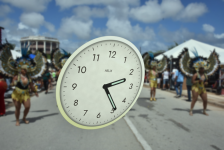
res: 2 h 24 min
